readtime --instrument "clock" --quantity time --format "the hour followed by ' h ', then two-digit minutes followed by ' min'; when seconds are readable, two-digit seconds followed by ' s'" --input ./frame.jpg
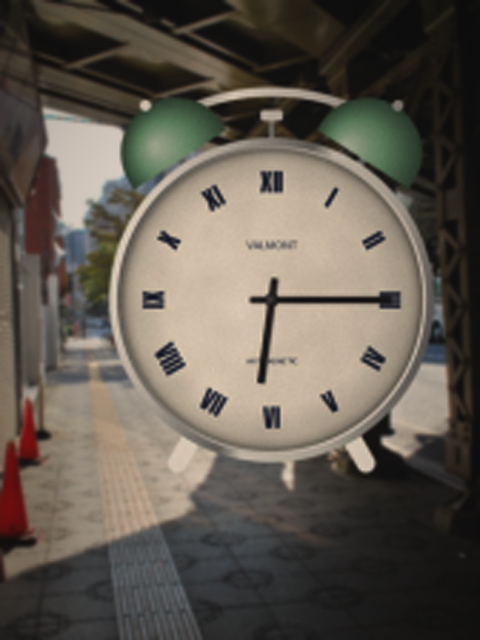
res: 6 h 15 min
